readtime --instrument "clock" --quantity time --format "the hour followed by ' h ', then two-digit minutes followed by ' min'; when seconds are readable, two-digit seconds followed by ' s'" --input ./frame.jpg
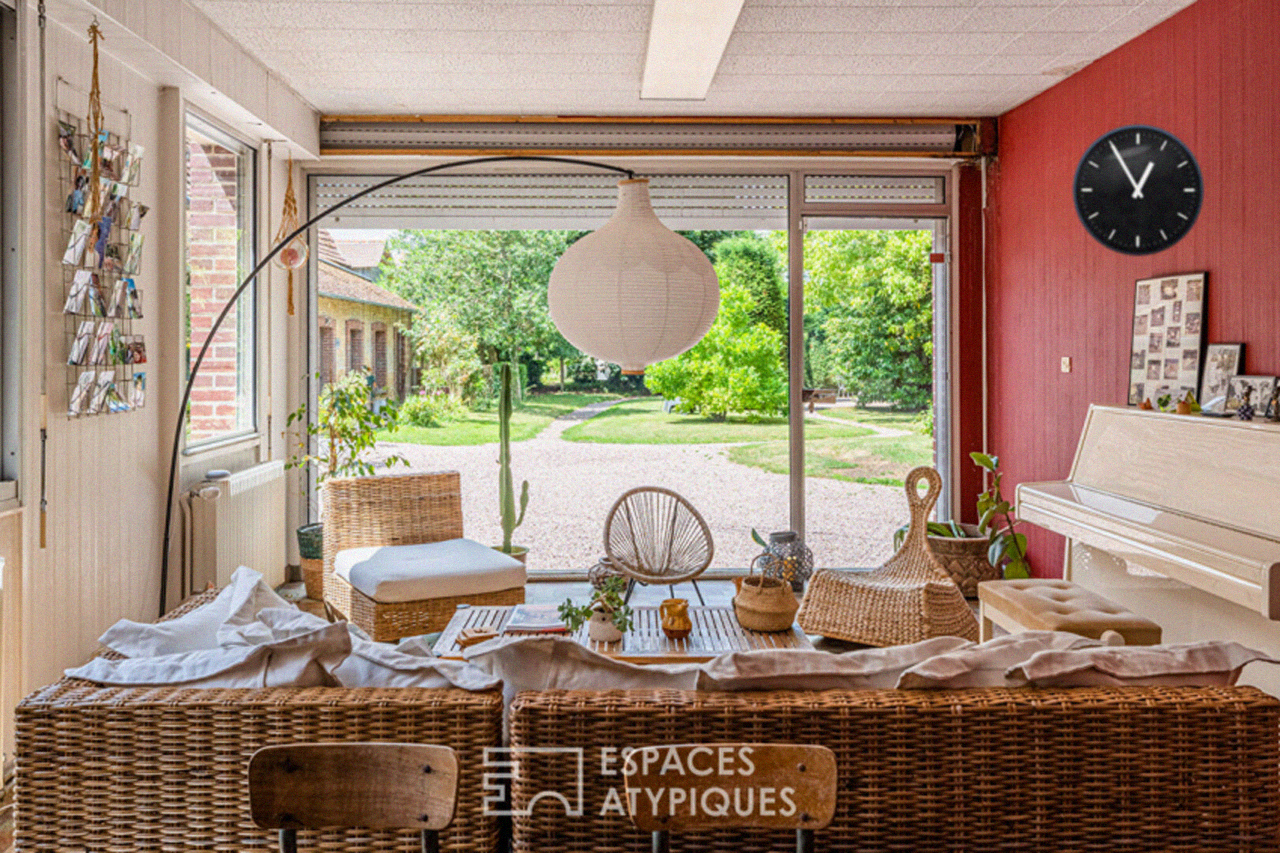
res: 12 h 55 min
